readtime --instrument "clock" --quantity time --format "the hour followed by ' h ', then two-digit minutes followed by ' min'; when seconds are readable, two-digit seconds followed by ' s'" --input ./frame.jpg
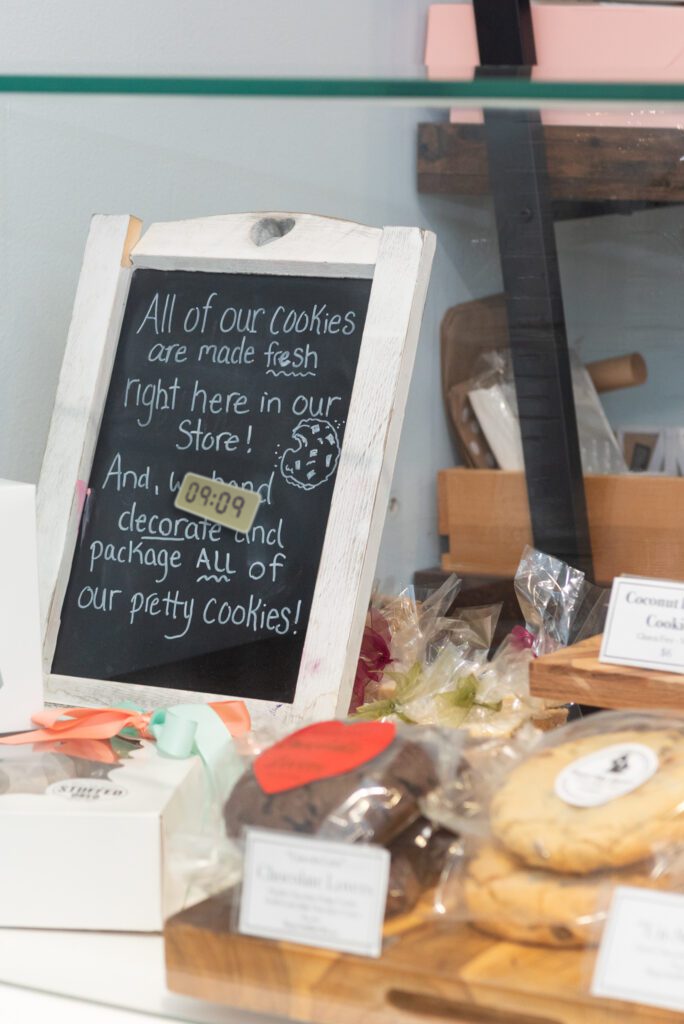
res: 9 h 09 min
